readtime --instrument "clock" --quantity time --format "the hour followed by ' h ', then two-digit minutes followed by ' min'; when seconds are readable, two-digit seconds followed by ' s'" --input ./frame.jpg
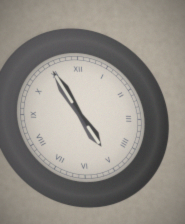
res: 4 h 55 min
